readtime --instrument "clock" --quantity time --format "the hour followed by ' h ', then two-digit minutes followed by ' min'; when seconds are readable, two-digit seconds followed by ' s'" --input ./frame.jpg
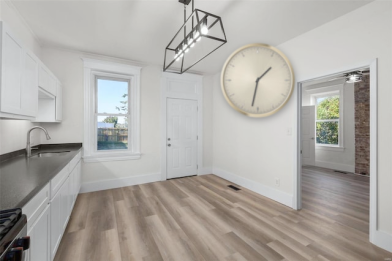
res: 1 h 32 min
